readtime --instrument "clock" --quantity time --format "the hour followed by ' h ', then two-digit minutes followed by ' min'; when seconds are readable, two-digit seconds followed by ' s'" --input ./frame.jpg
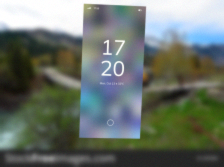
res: 17 h 20 min
